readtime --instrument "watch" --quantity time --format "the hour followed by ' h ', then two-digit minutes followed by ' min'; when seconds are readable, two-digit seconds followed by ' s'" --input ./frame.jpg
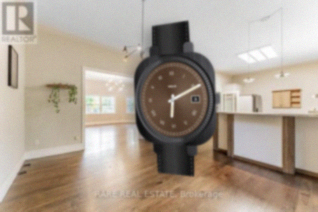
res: 6 h 11 min
